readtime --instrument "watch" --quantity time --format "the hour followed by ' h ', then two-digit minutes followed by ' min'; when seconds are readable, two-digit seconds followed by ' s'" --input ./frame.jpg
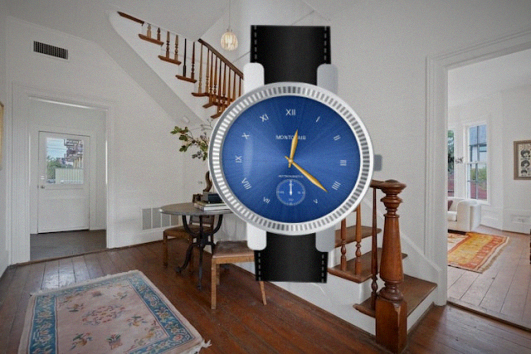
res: 12 h 22 min
